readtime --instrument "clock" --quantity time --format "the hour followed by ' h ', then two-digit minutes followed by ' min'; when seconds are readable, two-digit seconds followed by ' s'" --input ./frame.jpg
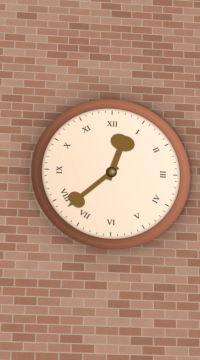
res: 12 h 38 min
